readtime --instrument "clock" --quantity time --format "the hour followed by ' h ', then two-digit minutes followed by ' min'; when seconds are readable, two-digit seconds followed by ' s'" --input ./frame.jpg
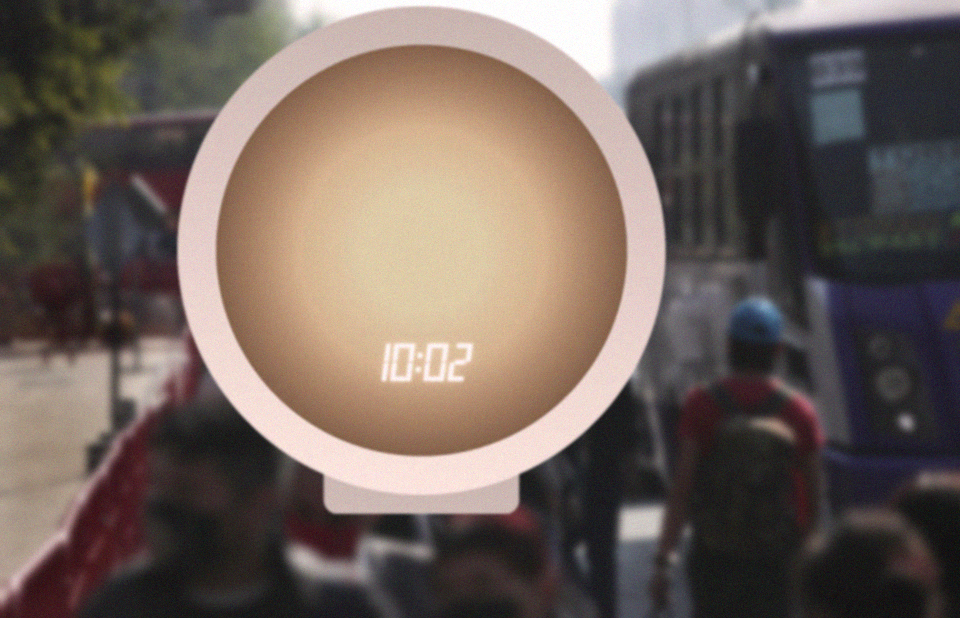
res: 10 h 02 min
